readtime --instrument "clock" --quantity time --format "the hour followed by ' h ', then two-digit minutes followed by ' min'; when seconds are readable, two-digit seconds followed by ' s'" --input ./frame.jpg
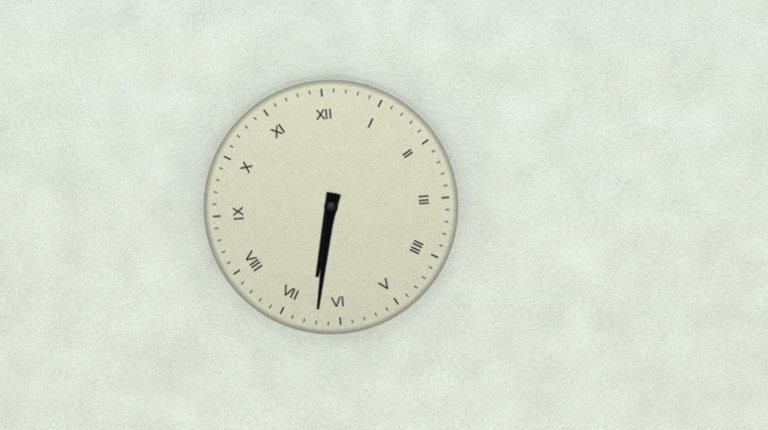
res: 6 h 32 min
